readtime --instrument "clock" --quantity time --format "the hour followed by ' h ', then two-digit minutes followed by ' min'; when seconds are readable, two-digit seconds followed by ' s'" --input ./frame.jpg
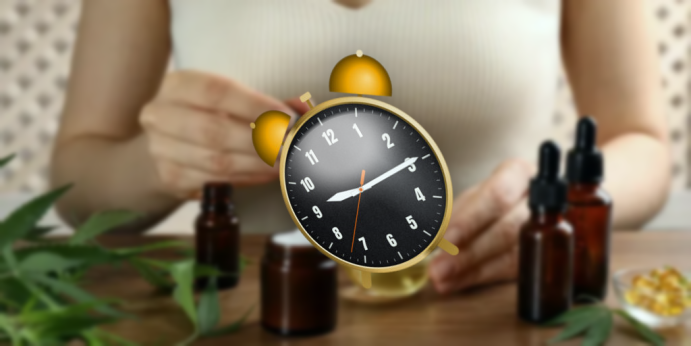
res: 9 h 14 min 37 s
